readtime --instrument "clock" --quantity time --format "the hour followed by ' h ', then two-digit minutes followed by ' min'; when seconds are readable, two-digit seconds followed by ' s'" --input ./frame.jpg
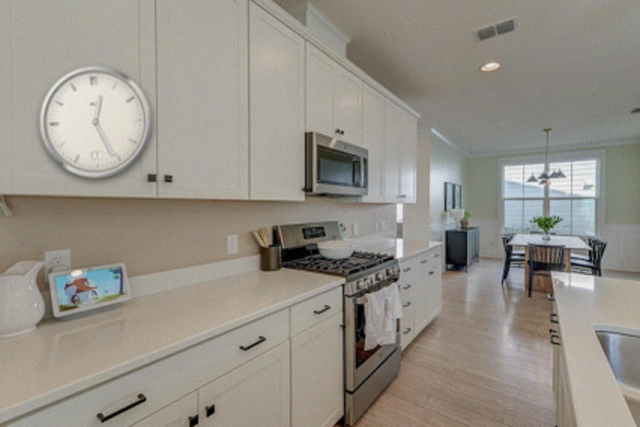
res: 12 h 26 min
